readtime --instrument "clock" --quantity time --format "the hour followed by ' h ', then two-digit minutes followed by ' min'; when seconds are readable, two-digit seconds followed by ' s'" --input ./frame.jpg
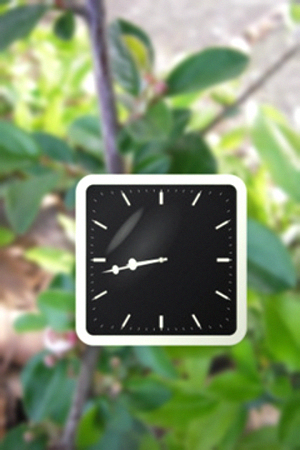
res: 8 h 43 min
